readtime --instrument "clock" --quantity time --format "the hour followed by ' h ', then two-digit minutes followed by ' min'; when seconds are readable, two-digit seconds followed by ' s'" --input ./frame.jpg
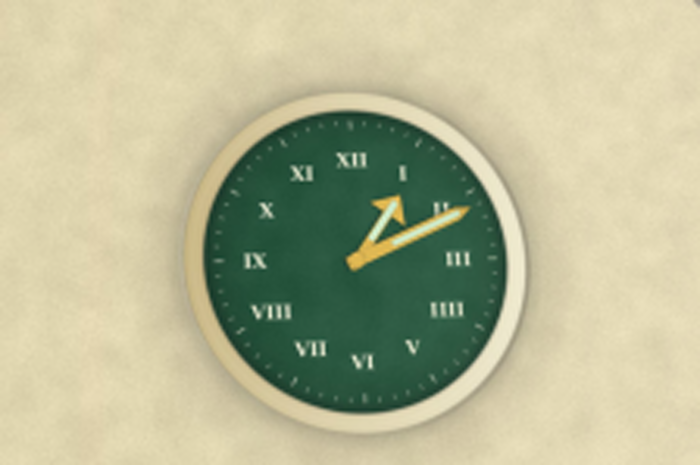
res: 1 h 11 min
